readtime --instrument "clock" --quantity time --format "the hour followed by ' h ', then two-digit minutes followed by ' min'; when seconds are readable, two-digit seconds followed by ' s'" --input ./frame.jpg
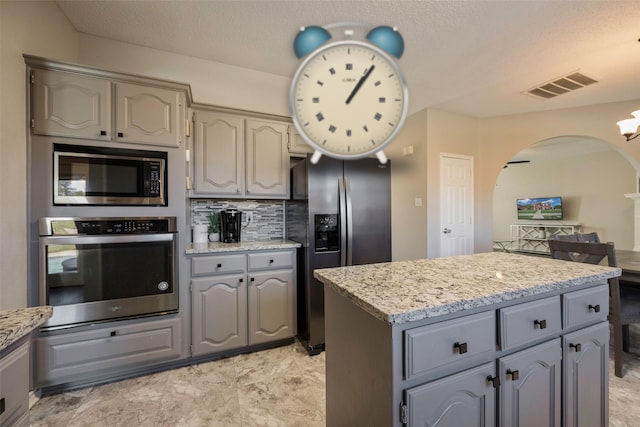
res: 1 h 06 min
